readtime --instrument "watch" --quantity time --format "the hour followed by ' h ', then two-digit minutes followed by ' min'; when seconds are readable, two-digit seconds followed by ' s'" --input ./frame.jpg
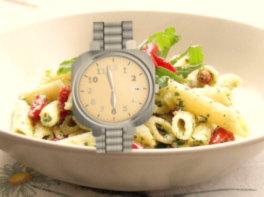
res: 5 h 58 min
